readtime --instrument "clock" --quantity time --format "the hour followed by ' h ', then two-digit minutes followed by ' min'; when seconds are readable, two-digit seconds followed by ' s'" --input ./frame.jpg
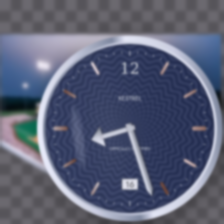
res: 8 h 27 min
